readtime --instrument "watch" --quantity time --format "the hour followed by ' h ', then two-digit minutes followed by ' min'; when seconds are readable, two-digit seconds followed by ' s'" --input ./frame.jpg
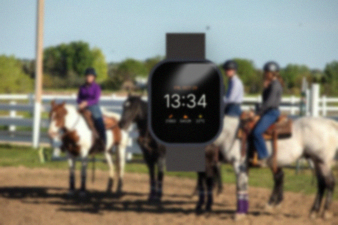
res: 13 h 34 min
